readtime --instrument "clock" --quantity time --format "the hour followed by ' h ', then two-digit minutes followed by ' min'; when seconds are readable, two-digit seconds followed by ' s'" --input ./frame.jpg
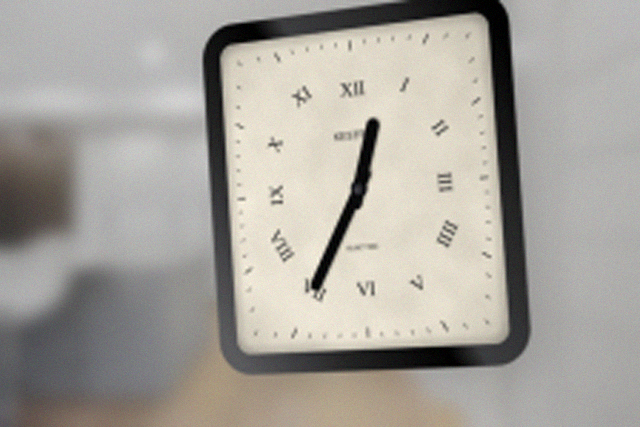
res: 12 h 35 min
